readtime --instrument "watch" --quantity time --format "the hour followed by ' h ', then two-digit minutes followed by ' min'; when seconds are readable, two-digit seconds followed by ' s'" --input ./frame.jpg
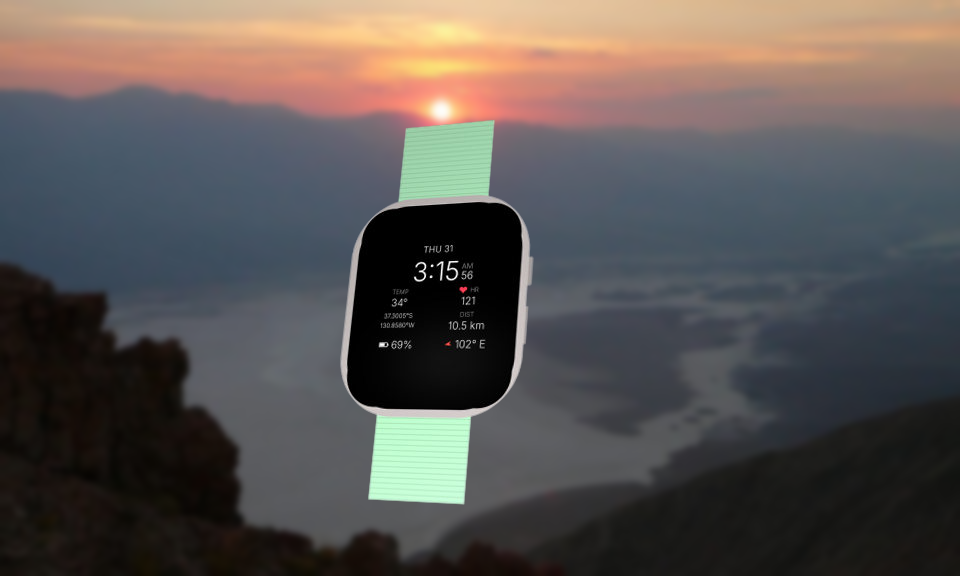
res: 3 h 15 min 56 s
